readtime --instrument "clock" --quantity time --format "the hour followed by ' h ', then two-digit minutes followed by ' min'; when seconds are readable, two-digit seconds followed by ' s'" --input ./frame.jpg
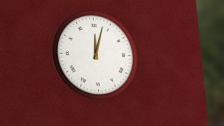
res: 12 h 03 min
